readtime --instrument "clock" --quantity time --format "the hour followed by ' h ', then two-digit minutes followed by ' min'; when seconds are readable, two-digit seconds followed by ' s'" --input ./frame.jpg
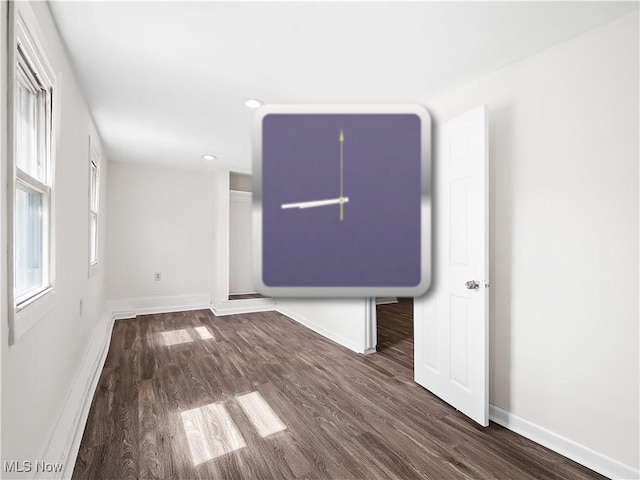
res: 8 h 44 min 00 s
